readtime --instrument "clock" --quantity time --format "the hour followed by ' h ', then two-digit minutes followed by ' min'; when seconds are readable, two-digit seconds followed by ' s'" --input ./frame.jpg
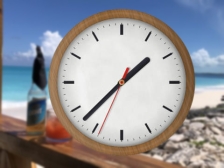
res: 1 h 37 min 34 s
